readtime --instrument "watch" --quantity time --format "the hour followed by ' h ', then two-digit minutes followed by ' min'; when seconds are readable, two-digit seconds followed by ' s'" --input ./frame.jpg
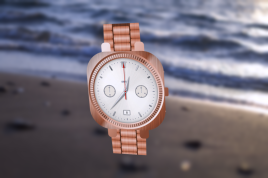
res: 12 h 37 min
